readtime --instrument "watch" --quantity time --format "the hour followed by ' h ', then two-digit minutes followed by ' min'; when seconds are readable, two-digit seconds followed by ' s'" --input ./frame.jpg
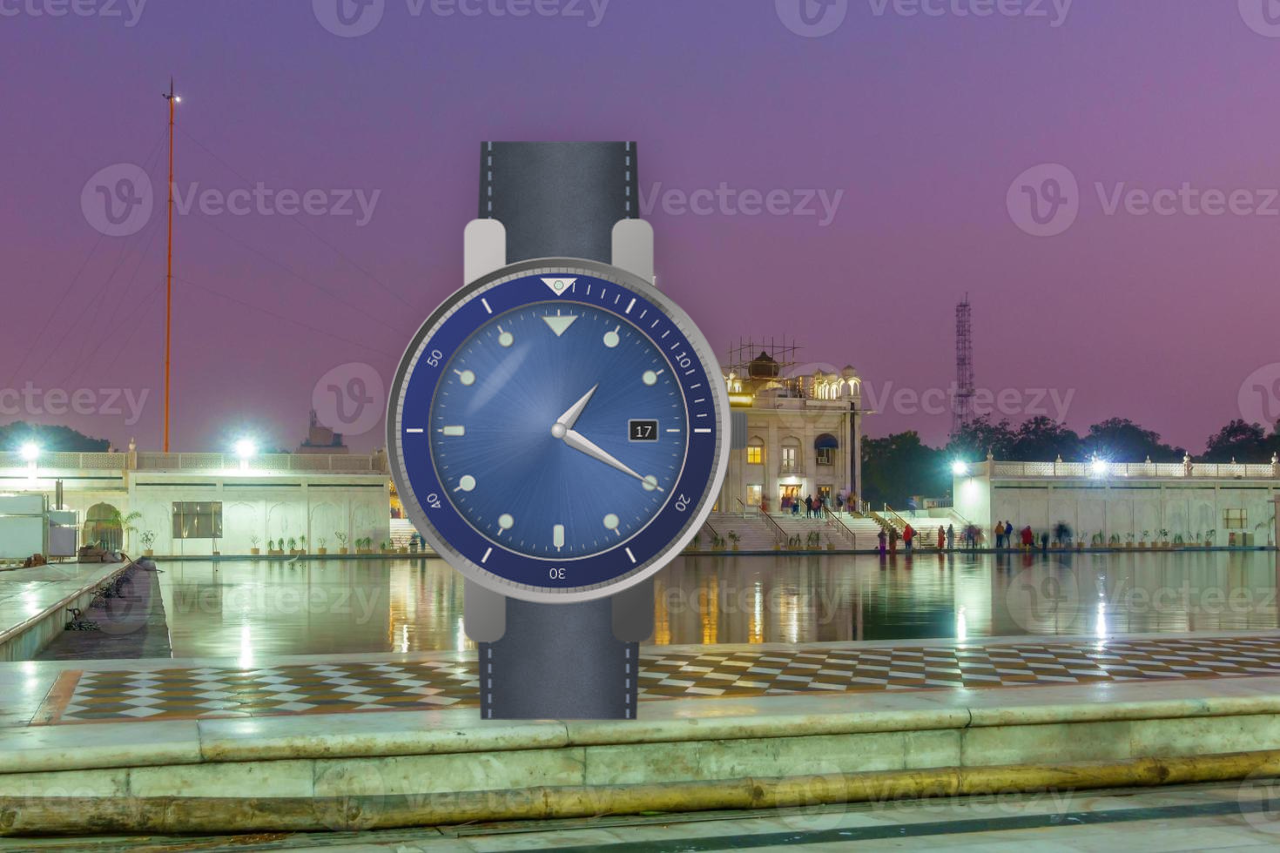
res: 1 h 20 min
